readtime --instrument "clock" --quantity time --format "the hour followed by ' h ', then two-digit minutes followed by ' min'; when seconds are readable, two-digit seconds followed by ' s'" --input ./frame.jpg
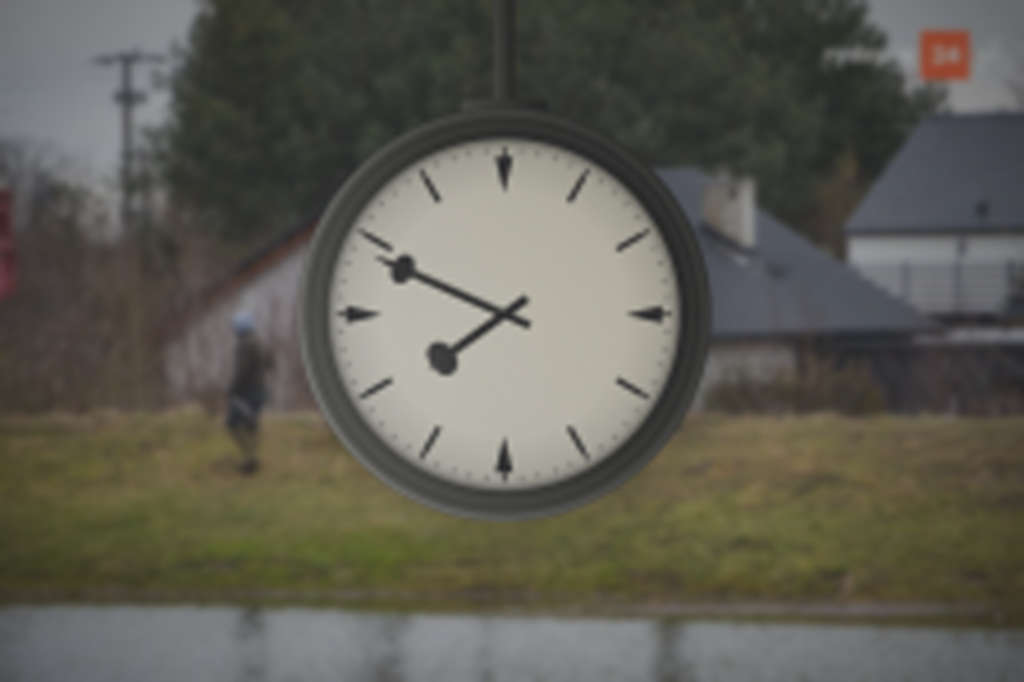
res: 7 h 49 min
